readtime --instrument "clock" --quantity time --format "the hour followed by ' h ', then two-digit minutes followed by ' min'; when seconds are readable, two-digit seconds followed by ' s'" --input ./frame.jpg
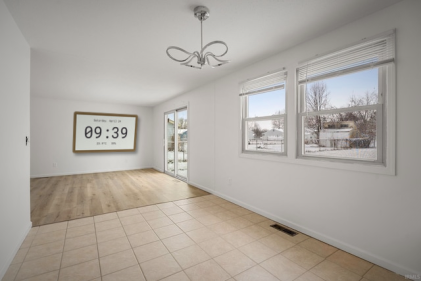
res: 9 h 39 min
